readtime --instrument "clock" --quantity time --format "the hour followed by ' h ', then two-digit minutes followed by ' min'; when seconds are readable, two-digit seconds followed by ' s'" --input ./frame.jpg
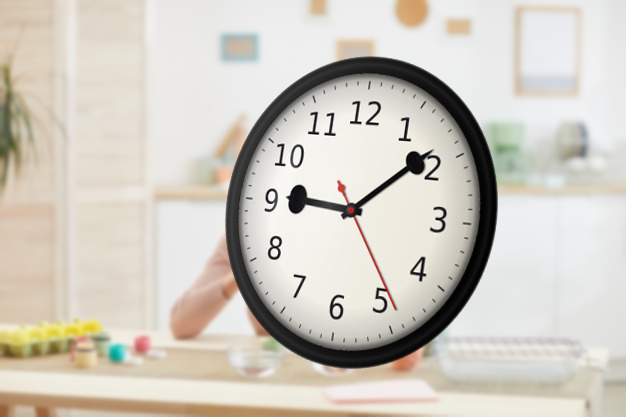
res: 9 h 08 min 24 s
